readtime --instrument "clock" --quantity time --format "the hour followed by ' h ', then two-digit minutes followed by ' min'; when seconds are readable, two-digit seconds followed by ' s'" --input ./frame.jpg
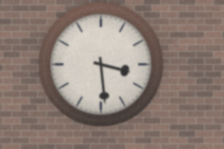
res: 3 h 29 min
